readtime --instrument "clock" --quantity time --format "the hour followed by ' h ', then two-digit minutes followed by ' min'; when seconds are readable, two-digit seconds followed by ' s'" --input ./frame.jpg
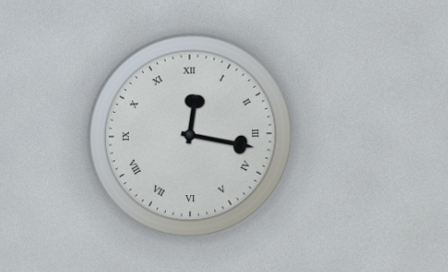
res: 12 h 17 min
